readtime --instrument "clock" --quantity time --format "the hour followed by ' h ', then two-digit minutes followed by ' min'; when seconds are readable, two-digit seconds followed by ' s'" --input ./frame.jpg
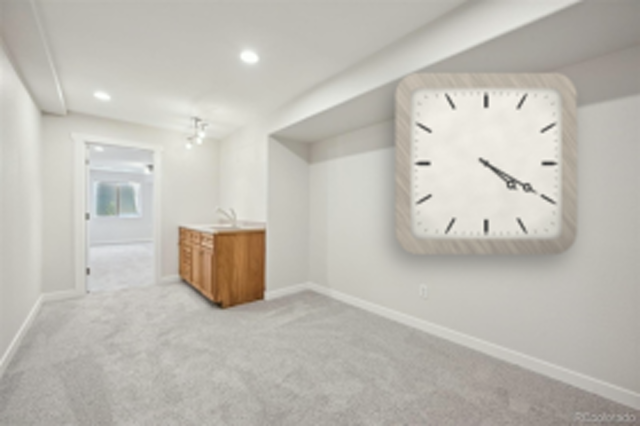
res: 4 h 20 min
